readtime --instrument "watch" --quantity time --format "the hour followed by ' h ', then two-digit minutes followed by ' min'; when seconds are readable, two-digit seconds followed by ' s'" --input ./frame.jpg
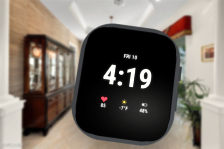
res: 4 h 19 min
